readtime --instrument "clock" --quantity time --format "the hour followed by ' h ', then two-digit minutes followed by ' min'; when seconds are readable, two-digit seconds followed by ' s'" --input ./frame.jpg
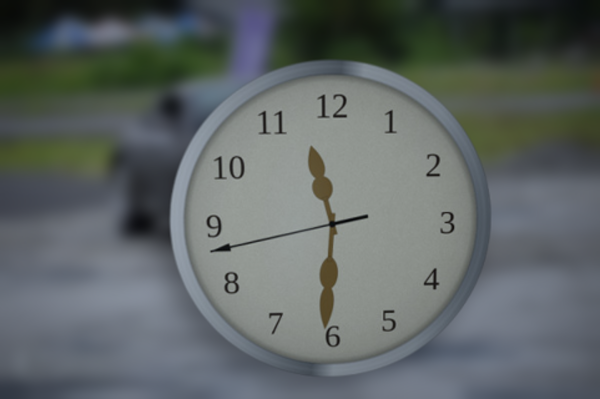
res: 11 h 30 min 43 s
